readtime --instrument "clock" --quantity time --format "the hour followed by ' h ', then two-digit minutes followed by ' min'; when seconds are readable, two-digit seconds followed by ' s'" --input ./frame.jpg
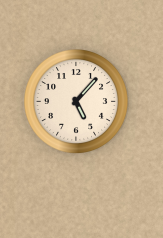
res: 5 h 07 min
